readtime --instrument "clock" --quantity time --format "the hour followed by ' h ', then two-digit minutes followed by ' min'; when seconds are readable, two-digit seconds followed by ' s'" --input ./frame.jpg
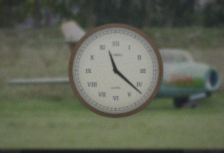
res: 11 h 22 min
